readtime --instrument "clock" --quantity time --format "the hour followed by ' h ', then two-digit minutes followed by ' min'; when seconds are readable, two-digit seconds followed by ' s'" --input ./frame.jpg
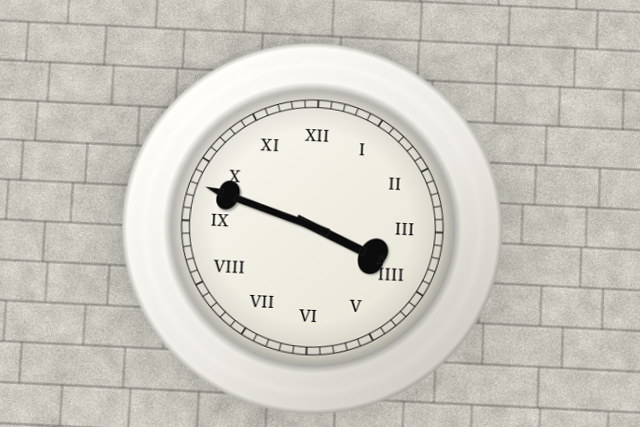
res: 3 h 48 min
